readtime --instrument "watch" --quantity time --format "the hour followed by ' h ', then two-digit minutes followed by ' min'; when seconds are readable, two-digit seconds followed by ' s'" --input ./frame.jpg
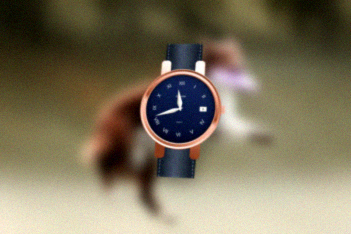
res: 11 h 42 min
